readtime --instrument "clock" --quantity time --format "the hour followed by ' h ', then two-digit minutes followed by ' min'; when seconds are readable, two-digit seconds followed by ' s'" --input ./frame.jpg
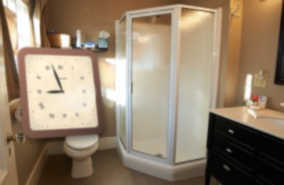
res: 8 h 57 min
